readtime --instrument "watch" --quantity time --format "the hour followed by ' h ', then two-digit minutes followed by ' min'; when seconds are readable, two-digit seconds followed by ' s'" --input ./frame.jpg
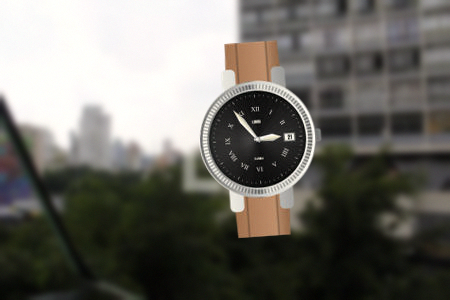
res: 2 h 54 min
